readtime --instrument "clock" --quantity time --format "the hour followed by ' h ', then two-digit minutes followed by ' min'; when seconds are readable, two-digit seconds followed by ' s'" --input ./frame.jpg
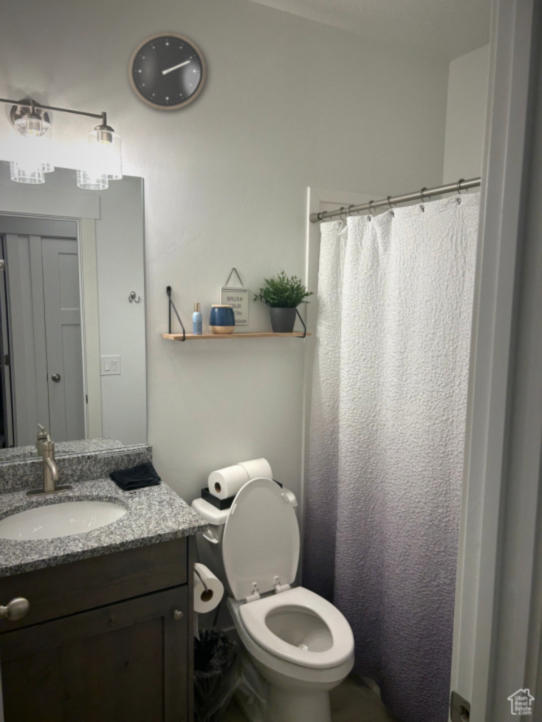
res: 2 h 11 min
